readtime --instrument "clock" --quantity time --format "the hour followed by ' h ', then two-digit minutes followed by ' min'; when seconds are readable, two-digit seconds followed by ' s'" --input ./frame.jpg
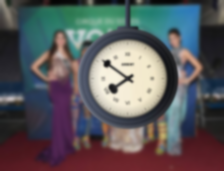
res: 7 h 51 min
